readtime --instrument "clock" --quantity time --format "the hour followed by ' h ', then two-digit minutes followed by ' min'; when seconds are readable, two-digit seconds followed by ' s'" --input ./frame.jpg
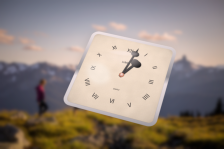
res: 1 h 02 min
